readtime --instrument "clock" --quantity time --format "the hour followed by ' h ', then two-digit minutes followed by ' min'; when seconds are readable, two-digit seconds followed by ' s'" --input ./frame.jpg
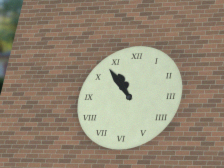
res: 10 h 53 min
